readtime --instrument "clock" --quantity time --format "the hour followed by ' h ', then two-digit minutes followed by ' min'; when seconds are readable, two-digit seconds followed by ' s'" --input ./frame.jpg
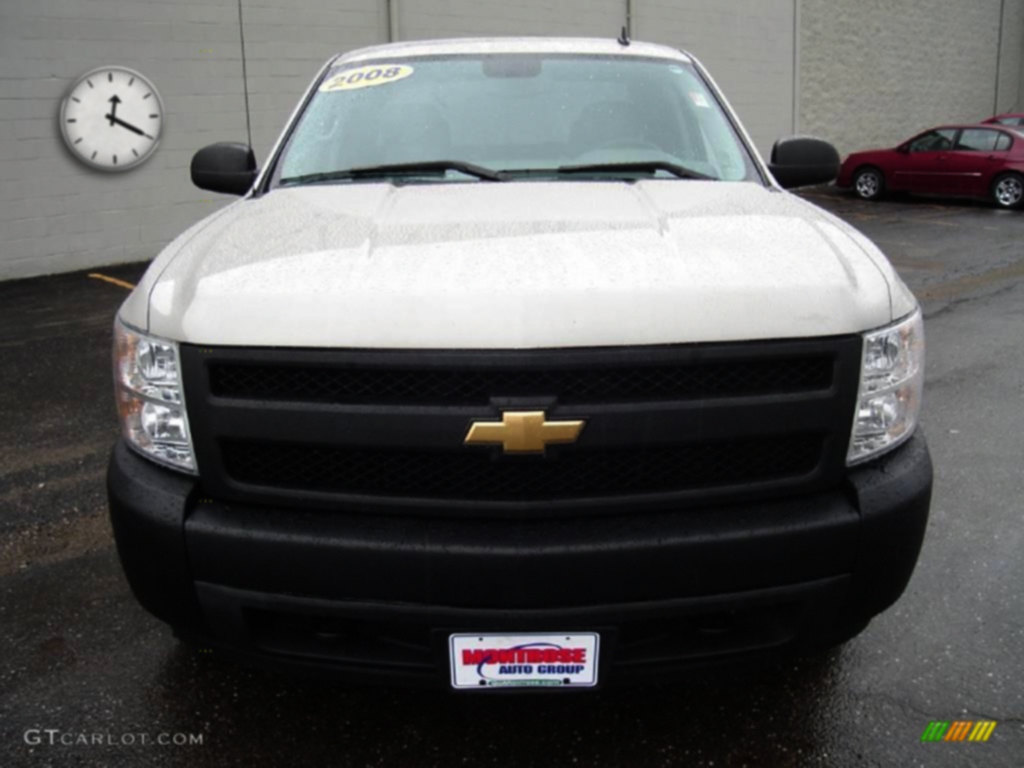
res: 12 h 20 min
